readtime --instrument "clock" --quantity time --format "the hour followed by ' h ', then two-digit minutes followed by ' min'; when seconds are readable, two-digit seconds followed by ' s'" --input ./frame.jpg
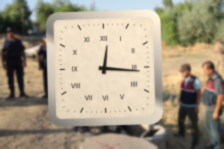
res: 12 h 16 min
